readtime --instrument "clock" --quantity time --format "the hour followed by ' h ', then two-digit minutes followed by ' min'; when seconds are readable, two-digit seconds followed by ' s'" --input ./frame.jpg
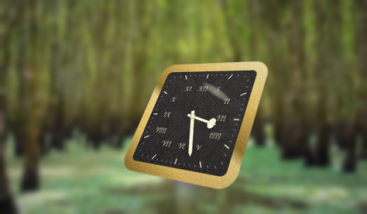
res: 3 h 27 min
